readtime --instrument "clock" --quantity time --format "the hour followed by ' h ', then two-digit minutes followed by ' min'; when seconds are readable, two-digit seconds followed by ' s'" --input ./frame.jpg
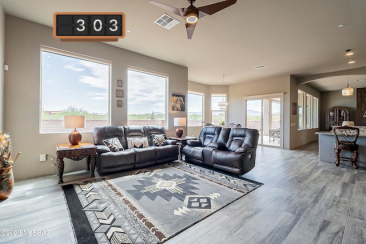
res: 3 h 03 min
